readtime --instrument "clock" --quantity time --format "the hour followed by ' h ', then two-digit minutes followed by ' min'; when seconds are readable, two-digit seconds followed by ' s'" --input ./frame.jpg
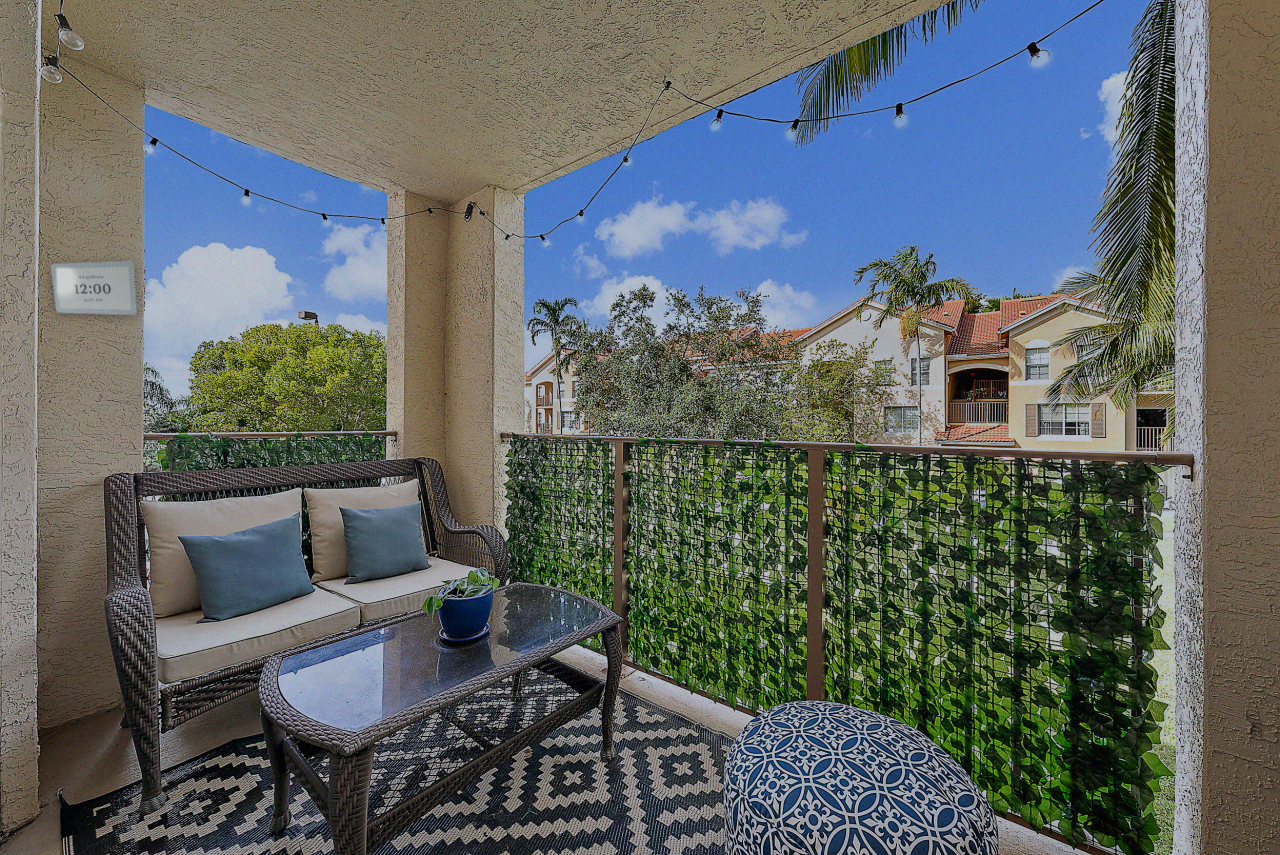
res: 12 h 00 min
